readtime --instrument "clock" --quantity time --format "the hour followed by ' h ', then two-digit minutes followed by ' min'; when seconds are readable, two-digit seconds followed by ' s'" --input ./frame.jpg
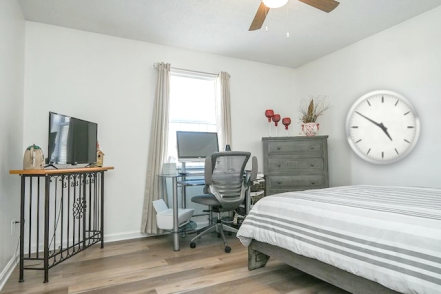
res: 4 h 50 min
